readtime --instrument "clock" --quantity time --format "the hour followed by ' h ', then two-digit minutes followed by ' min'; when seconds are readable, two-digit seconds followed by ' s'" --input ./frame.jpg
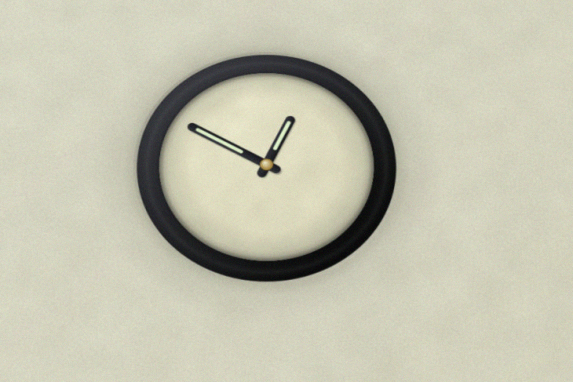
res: 12 h 50 min
